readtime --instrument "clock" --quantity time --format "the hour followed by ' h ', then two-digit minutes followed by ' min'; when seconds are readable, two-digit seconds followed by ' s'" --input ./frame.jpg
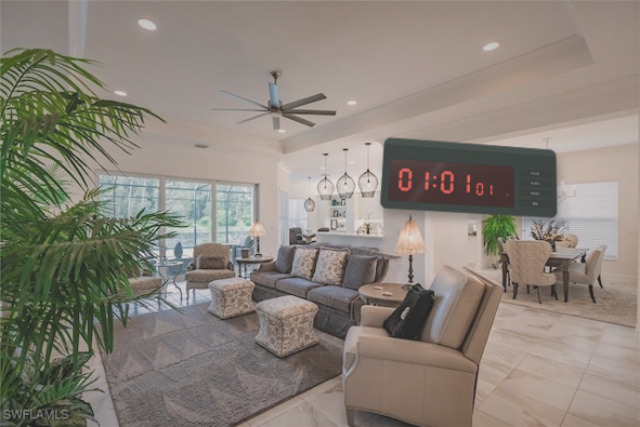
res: 1 h 01 min 01 s
